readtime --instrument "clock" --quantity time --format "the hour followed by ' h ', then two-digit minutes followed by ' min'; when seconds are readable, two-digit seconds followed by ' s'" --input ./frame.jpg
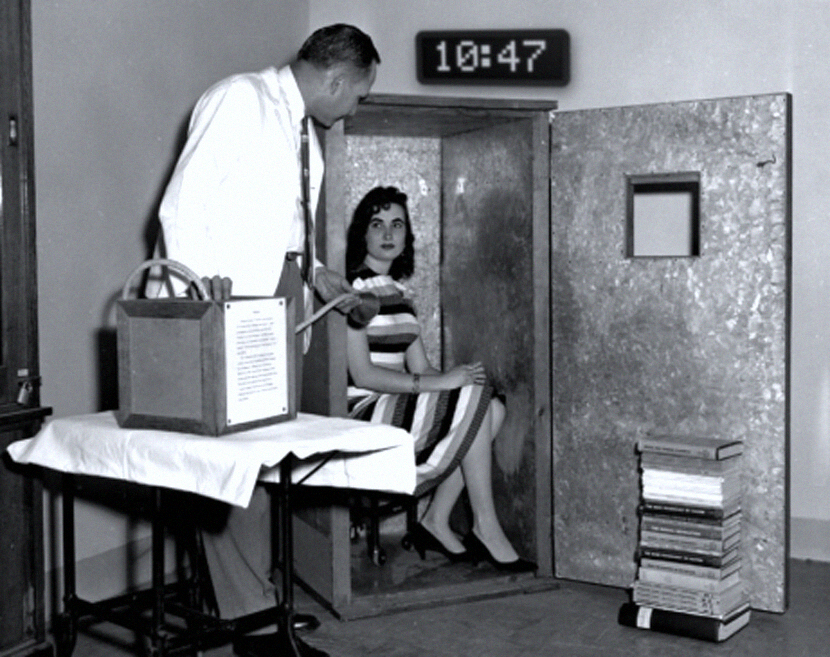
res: 10 h 47 min
